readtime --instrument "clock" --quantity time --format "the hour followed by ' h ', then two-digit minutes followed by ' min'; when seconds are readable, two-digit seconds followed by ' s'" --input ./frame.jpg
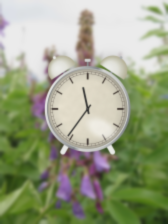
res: 11 h 36 min
